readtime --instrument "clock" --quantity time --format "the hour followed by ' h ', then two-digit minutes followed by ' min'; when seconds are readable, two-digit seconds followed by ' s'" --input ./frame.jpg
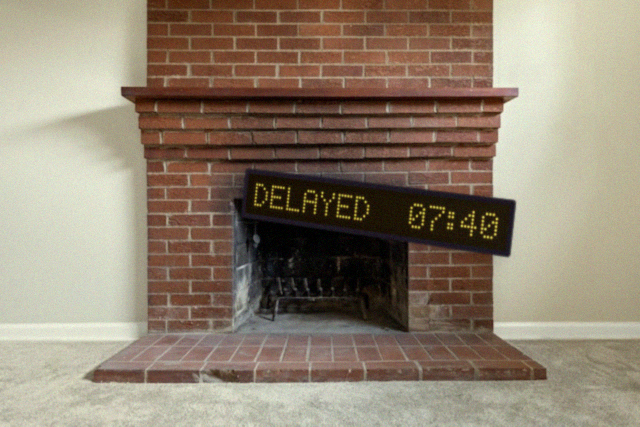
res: 7 h 40 min
